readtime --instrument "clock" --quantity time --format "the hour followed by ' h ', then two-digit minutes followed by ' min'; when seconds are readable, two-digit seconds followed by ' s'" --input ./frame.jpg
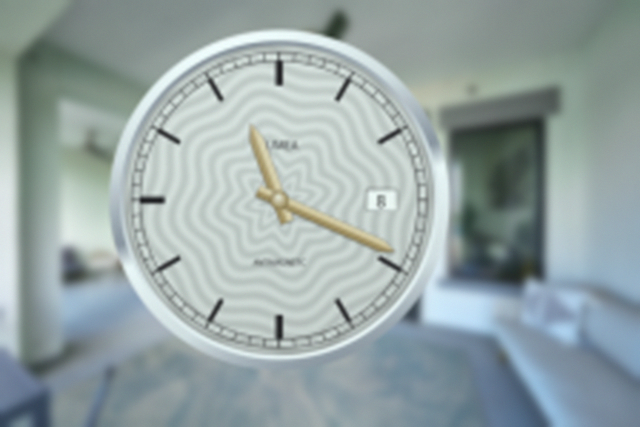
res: 11 h 19 min
